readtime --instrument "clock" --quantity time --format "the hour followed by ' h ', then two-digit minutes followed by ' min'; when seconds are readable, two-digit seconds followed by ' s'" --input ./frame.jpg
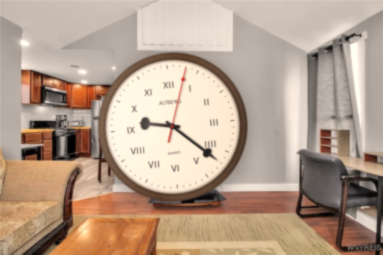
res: 9 h 22 min 03 s
